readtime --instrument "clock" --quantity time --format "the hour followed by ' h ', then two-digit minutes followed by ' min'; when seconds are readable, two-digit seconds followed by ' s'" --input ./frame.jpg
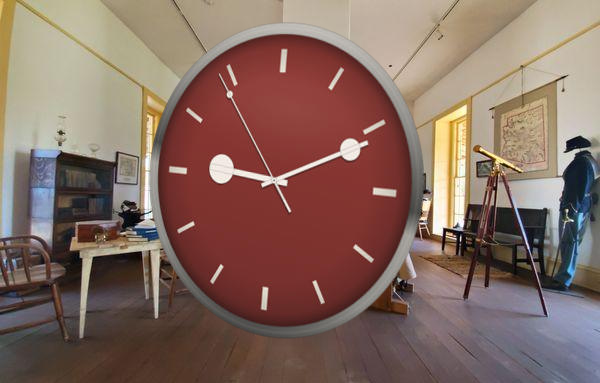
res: 9 h 10 min 54 s
